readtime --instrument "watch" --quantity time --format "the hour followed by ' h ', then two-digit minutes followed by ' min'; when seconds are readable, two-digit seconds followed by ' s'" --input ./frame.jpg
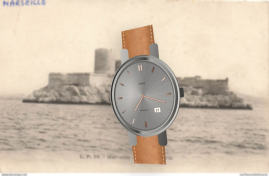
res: 7 h 18 min
